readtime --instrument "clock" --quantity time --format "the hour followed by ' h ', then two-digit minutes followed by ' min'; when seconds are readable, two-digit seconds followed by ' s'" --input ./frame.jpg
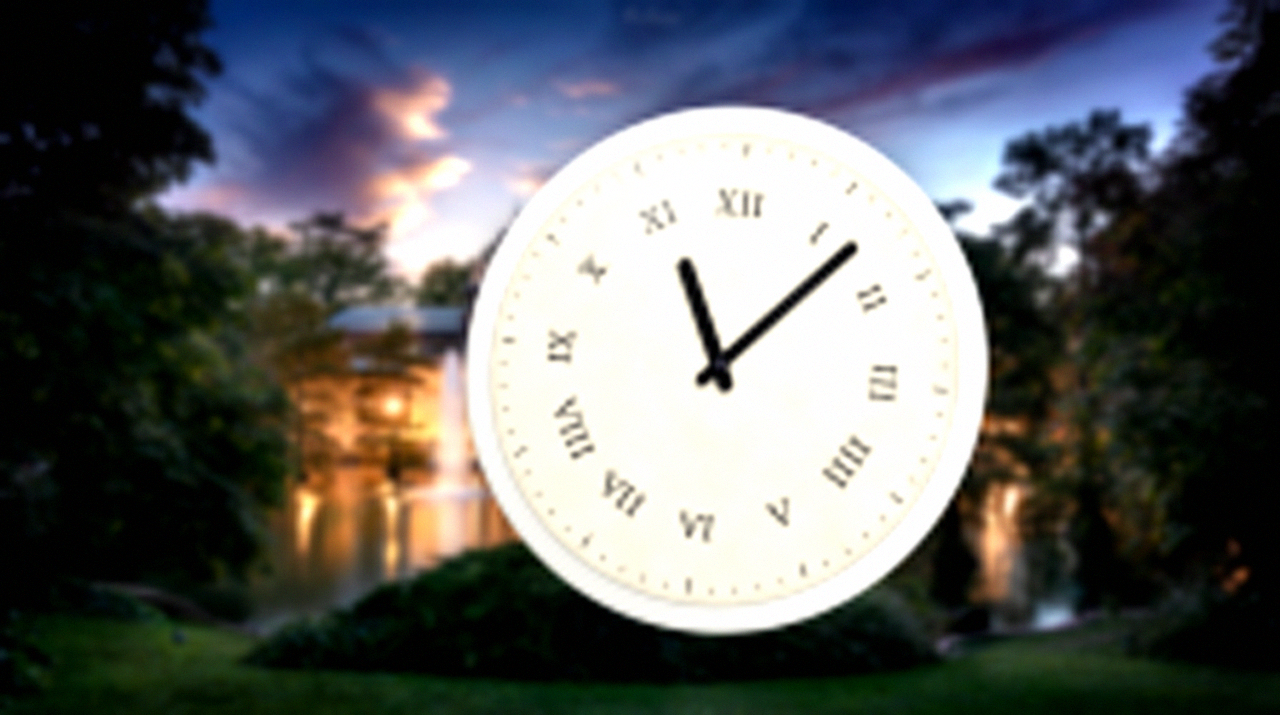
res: 11 h 07 min
